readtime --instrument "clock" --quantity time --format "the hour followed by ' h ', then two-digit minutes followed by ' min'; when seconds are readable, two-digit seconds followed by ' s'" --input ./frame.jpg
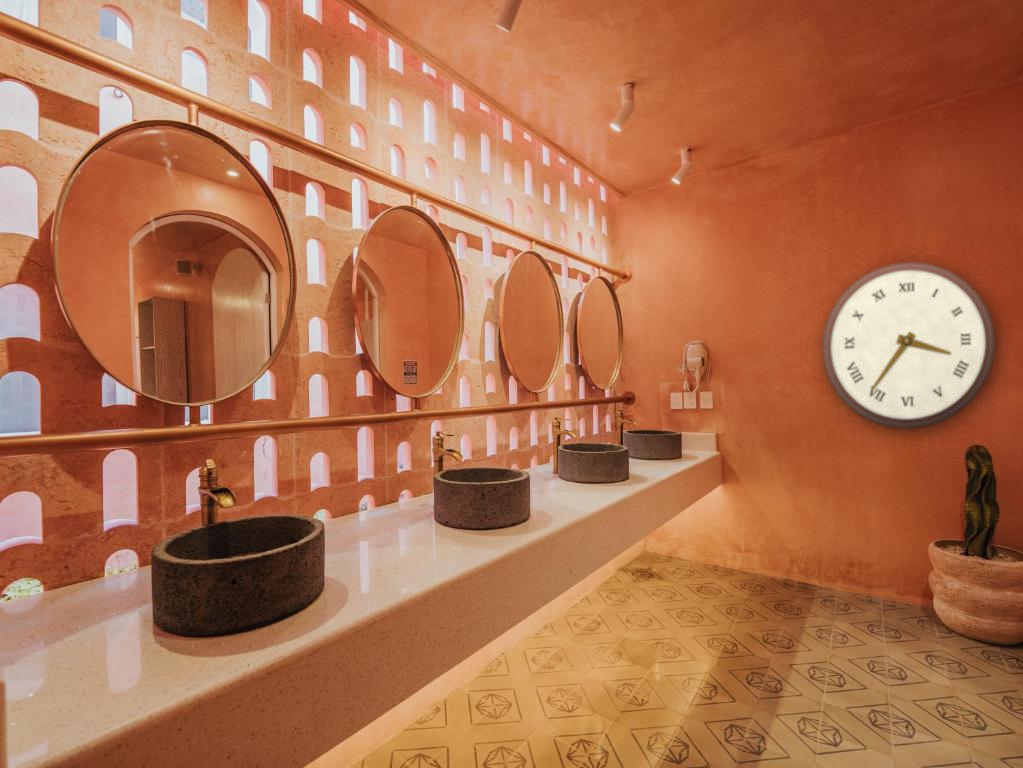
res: 3 h 36 min
